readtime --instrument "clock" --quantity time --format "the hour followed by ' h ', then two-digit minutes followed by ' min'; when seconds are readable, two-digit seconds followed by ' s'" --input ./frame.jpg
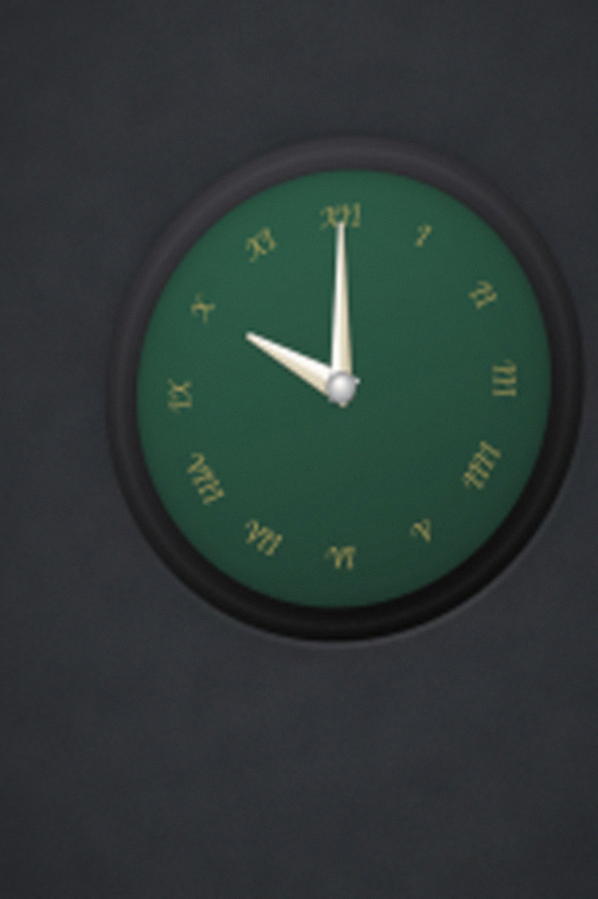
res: 10 h 00 min
